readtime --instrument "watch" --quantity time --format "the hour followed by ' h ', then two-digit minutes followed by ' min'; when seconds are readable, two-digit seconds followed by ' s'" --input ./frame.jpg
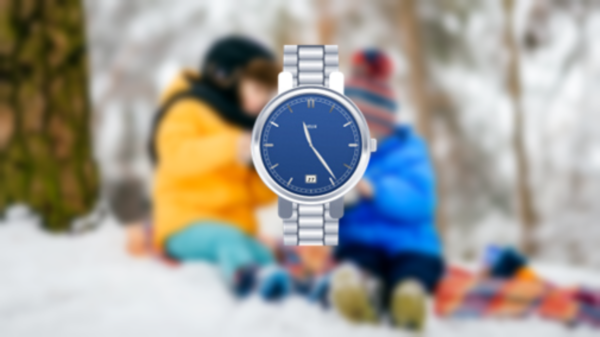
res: 11 h 24 min
